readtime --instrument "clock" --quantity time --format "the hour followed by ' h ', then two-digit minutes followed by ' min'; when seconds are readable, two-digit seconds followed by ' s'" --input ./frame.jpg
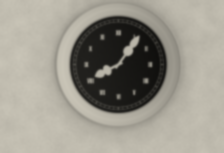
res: 8 h 06 min
